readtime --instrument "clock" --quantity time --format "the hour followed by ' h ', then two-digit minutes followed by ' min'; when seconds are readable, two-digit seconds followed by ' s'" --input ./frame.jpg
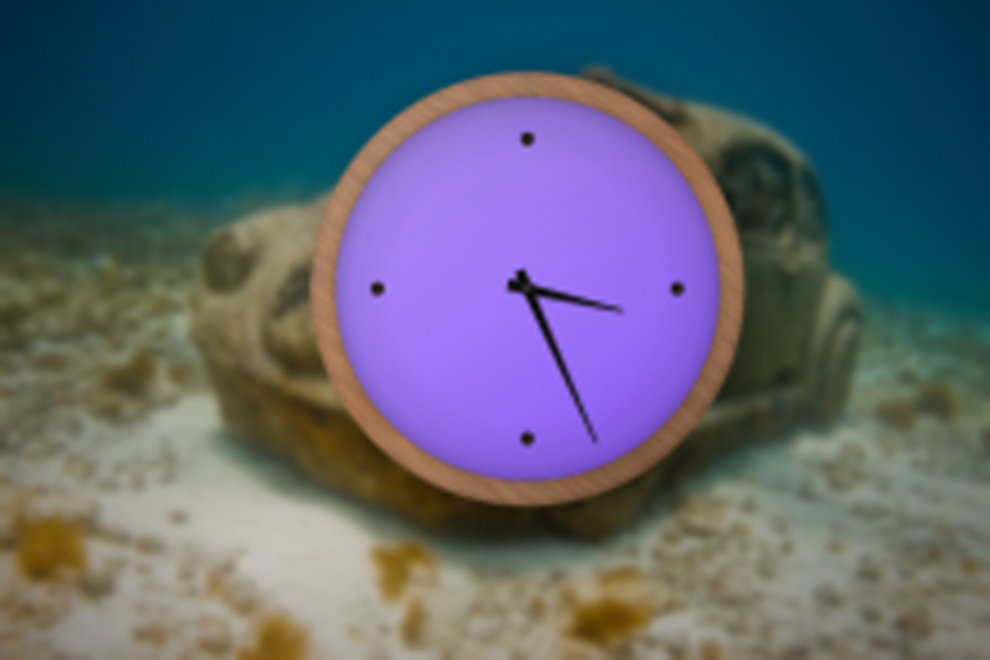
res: 3 h 26 min
